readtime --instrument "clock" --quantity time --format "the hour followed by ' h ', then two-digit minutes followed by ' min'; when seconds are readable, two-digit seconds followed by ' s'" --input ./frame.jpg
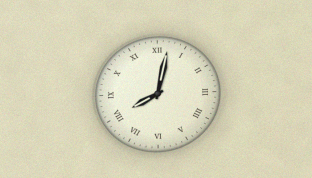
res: 8 h 02 min
